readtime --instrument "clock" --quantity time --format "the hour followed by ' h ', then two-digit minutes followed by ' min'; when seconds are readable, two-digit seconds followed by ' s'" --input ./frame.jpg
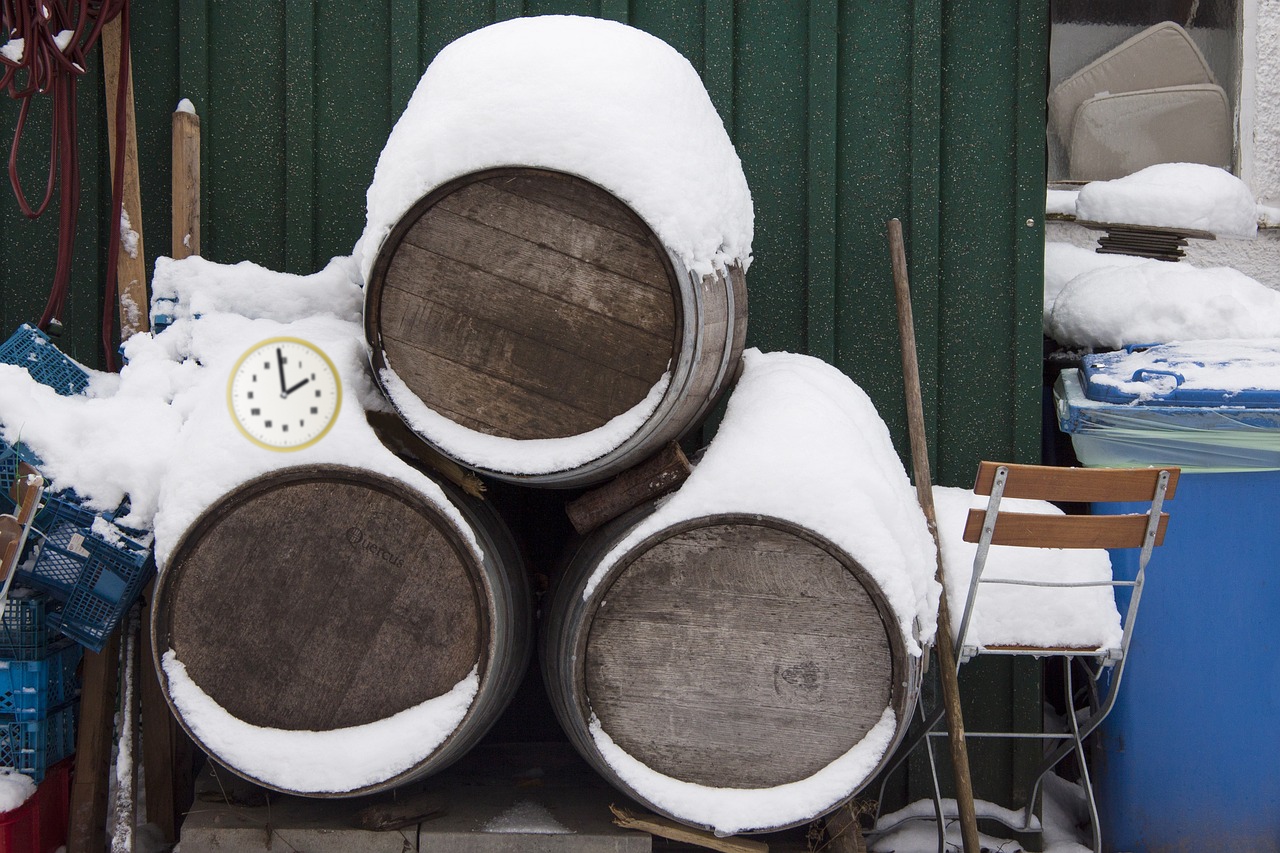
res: 1 h 59 min
